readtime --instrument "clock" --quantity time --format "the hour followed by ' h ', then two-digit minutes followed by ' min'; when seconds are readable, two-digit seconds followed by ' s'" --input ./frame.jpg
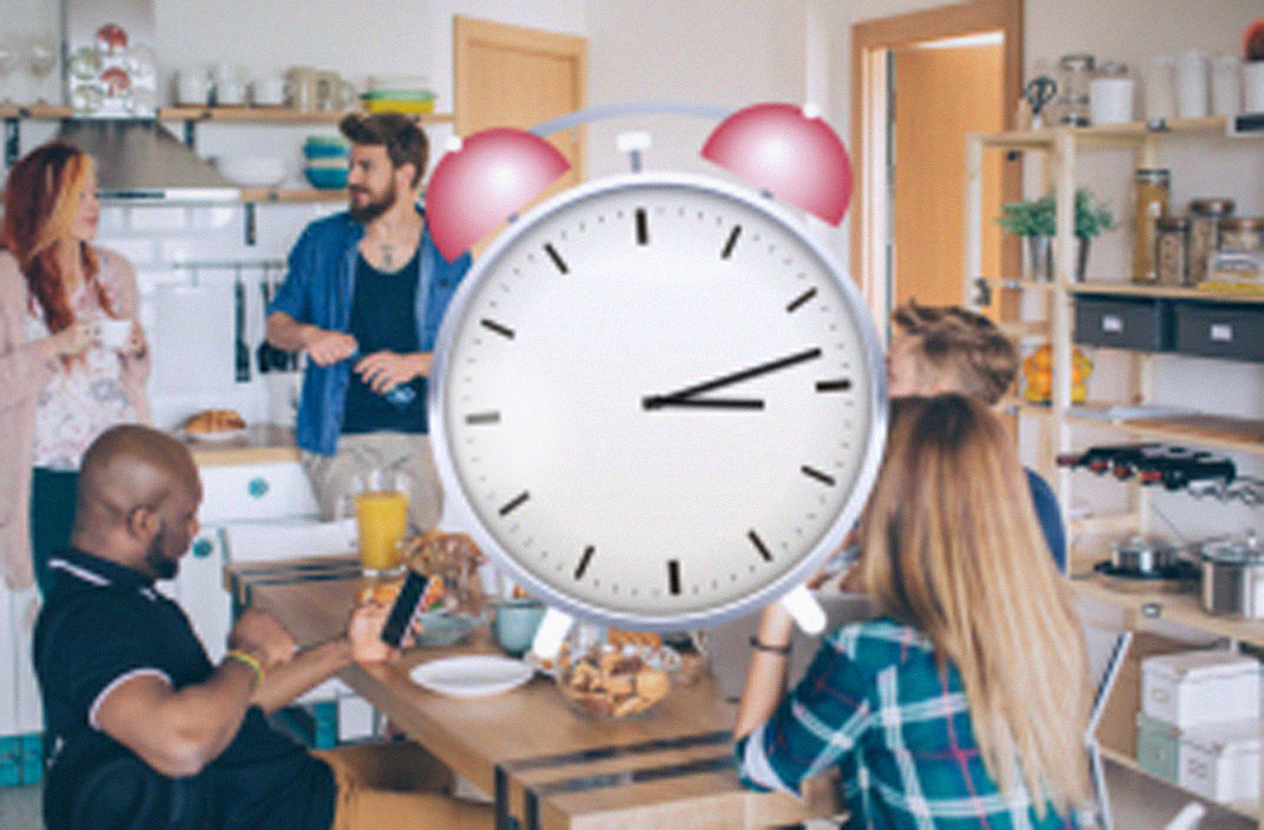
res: 3 h 13 min
